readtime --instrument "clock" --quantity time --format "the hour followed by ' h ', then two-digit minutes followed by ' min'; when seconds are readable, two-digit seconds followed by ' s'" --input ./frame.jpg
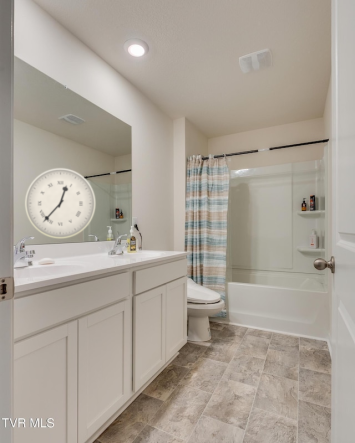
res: 12 h 37 min
